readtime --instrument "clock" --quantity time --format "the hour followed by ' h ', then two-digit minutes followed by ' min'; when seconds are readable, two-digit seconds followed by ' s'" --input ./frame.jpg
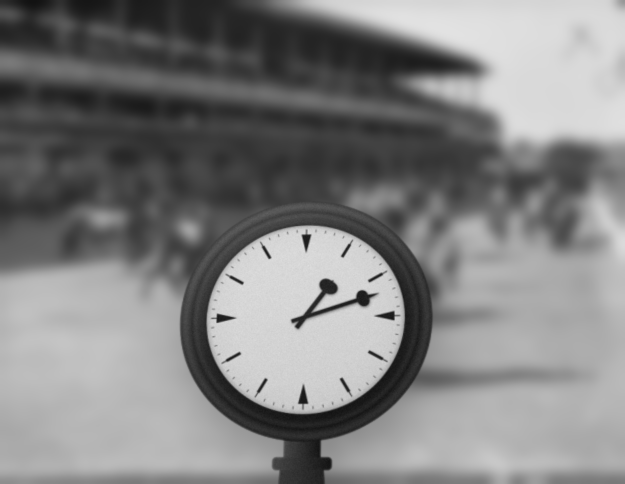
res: 1 h 12 min
